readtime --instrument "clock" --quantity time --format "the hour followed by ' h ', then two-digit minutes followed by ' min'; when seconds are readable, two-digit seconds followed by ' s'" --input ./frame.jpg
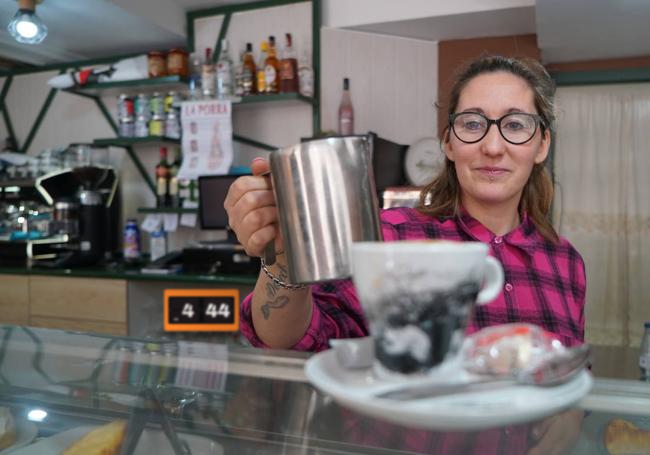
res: 4 h 44 min
